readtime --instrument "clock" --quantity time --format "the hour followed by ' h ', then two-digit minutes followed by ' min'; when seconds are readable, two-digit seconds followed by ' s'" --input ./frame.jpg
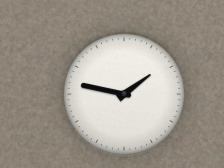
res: 1 h 47 min
